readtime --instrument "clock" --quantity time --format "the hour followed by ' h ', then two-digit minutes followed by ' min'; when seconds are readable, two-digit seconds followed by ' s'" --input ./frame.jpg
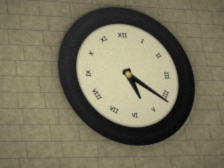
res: 5 h 21 min
